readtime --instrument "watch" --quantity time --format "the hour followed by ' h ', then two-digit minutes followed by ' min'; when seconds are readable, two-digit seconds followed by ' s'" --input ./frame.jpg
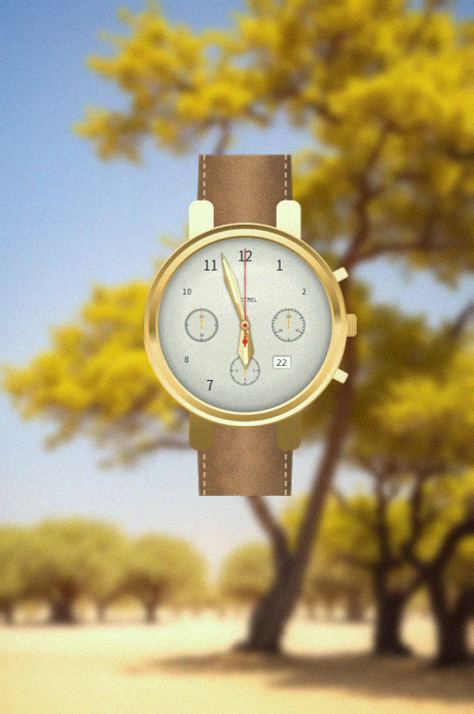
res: 5 h 57 min
